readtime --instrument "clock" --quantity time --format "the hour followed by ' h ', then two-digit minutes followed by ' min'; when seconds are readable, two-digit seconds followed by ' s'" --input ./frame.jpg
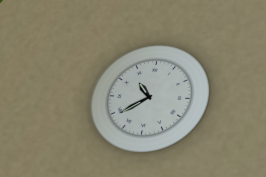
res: 10 h 39 min
